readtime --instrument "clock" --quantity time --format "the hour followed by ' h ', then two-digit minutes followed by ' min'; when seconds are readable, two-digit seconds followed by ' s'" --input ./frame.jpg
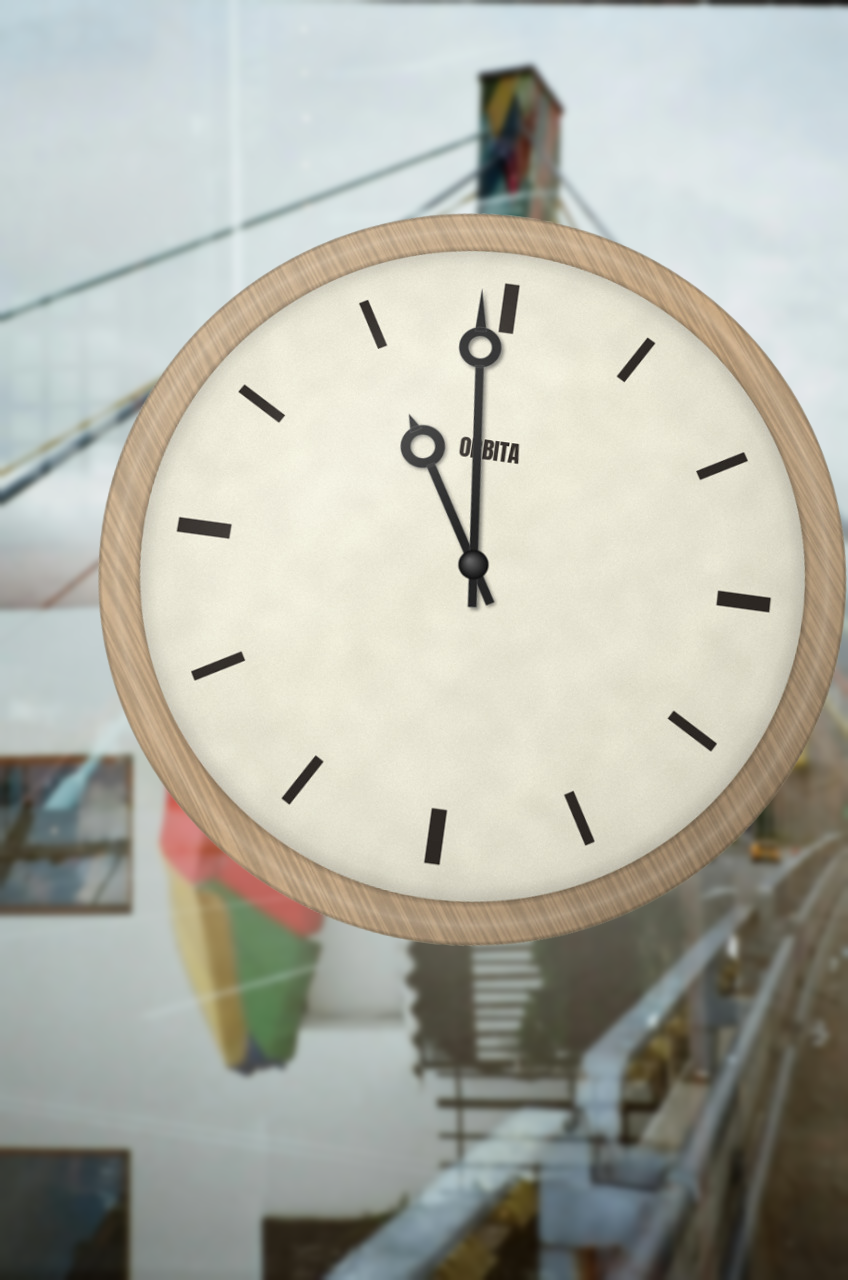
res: 10 h 59 min
